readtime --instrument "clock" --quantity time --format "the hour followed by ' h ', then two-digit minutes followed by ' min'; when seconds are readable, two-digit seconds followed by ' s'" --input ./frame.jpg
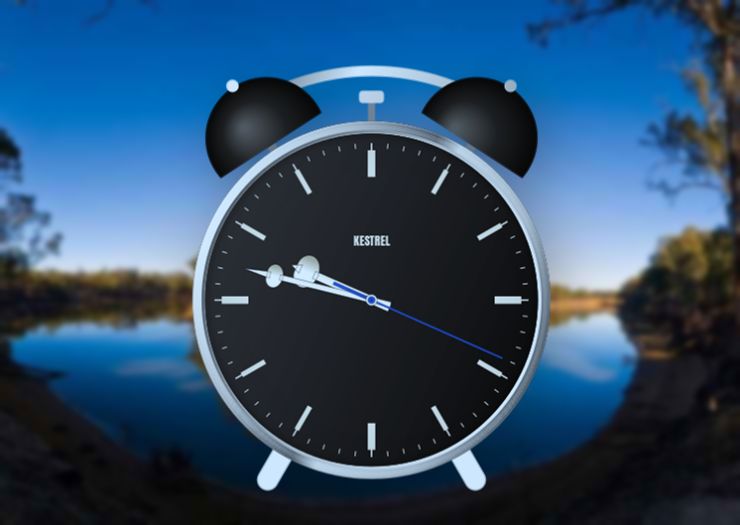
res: 9 h 47 min 19 s
